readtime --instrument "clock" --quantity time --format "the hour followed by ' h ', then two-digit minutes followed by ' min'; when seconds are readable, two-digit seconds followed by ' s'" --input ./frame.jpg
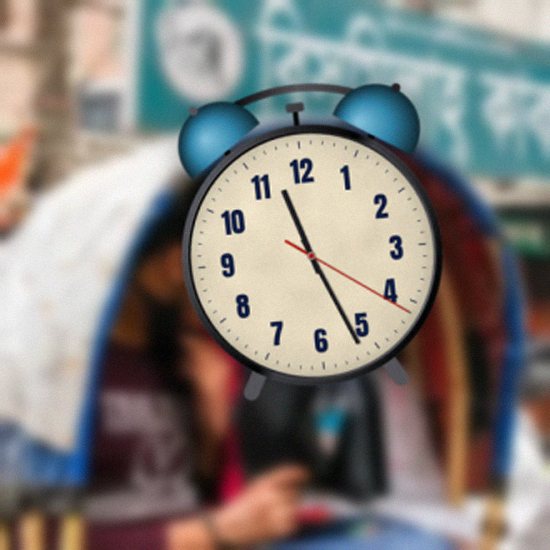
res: 11 h 26 min 21 s
